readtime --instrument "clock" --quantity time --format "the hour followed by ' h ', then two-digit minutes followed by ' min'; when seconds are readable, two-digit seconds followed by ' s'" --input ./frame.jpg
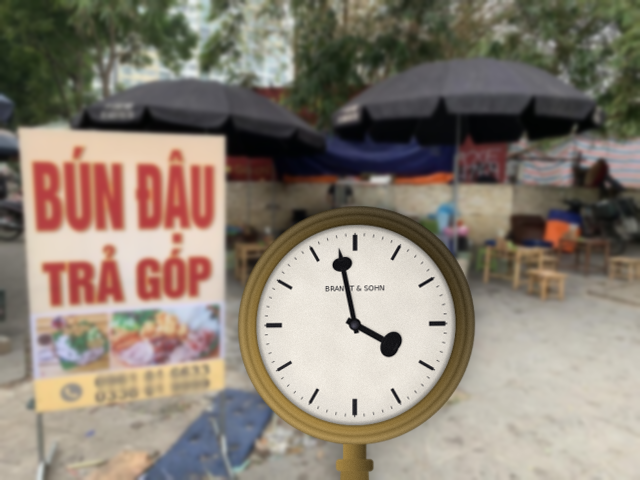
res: 3 h 58 min
